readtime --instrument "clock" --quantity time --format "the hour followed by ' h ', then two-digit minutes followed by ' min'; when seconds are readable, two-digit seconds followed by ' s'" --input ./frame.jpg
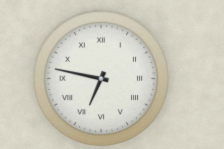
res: 6 h 47 min
